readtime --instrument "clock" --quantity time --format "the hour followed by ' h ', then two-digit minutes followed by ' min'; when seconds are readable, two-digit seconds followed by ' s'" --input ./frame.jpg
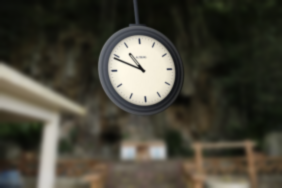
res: 10 h 49 min
